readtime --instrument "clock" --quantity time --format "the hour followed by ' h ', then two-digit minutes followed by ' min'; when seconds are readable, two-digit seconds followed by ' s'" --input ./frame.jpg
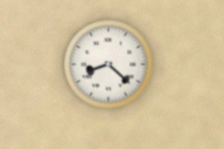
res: 8 h 22 min
